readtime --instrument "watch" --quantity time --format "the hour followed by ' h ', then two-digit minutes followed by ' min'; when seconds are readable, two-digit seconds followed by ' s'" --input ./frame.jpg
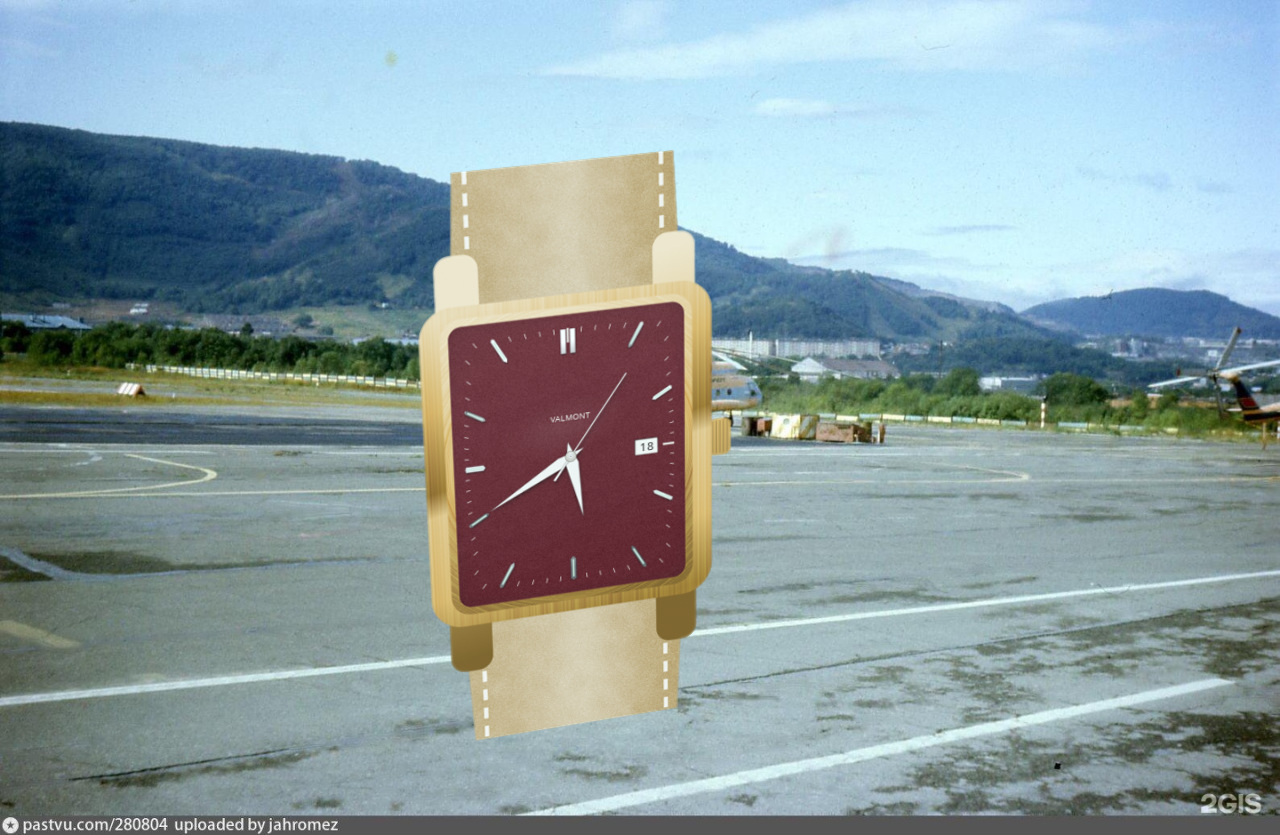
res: 5 h 40 min 06 s
